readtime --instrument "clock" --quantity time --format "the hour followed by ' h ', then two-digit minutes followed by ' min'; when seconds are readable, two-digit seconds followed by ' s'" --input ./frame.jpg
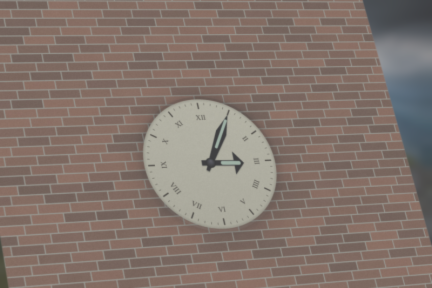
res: 3 h 05 min
